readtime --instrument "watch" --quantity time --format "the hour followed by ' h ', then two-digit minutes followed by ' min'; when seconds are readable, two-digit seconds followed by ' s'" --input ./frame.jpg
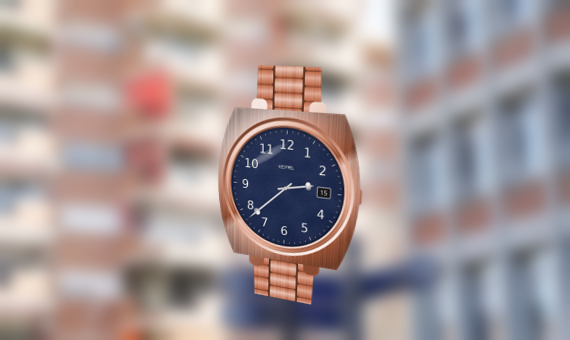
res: 2 h 38 min
